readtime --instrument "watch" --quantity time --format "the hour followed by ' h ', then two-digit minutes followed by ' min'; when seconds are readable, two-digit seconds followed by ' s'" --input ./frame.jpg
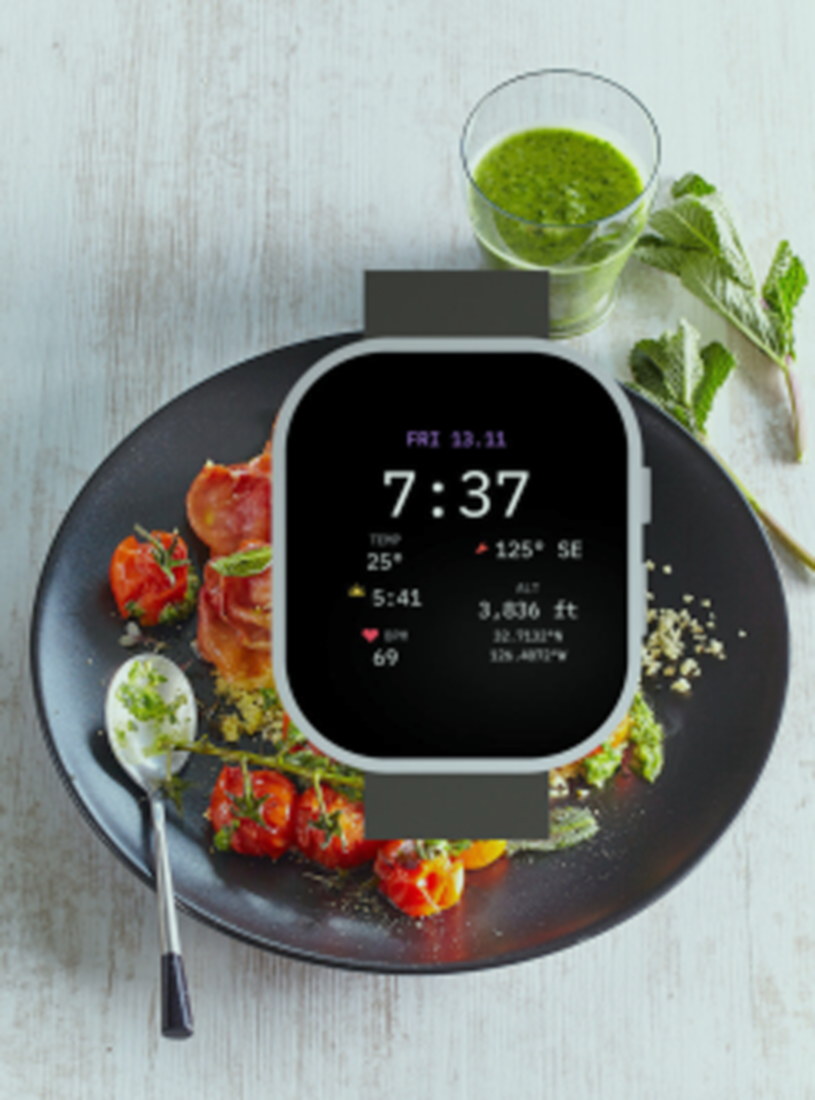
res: 7 h 37 min
